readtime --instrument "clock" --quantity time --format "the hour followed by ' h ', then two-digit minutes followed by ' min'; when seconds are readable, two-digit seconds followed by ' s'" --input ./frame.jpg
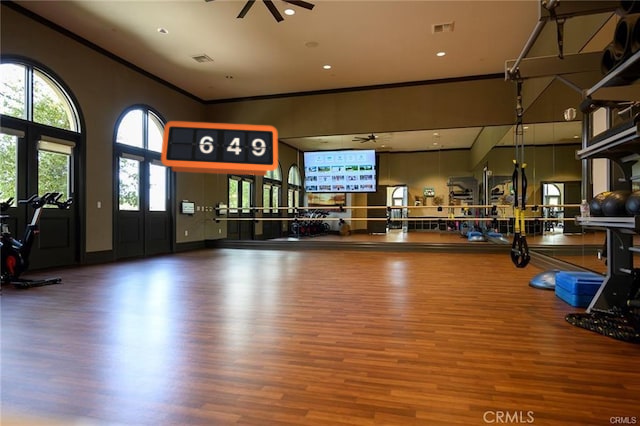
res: 6 h 49 min
